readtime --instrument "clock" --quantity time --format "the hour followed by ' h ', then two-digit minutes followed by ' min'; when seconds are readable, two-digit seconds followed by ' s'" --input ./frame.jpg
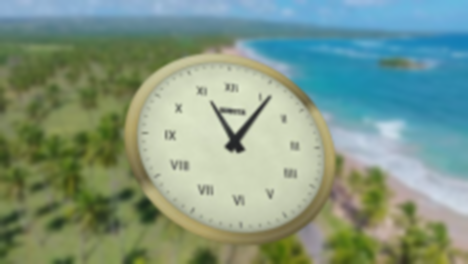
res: 11 h 06 min
